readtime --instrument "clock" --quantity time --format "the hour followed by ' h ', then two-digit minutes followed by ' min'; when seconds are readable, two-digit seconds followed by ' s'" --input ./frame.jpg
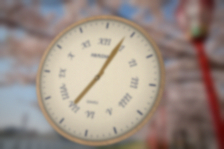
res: 7 h 04 min
